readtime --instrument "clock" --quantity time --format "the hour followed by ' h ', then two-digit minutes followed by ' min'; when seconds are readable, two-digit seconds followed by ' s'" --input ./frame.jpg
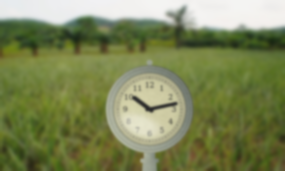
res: 10 h 13 min
